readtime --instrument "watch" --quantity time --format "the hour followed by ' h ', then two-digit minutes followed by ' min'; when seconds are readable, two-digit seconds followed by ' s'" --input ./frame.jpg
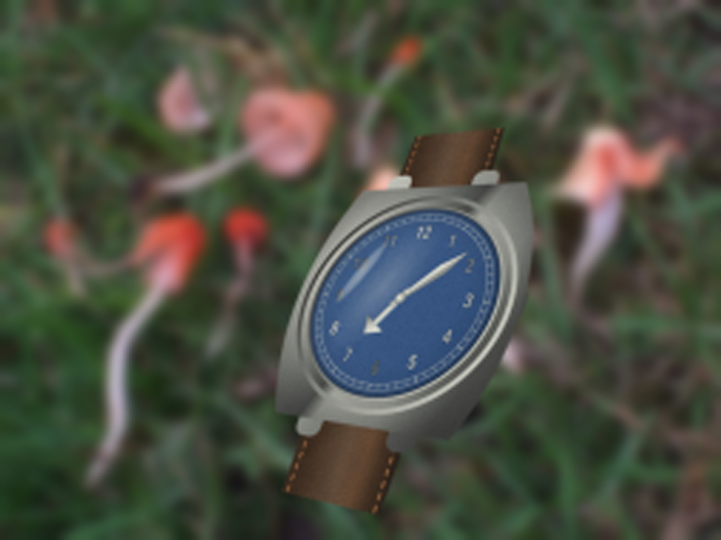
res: 7 h 08 min
